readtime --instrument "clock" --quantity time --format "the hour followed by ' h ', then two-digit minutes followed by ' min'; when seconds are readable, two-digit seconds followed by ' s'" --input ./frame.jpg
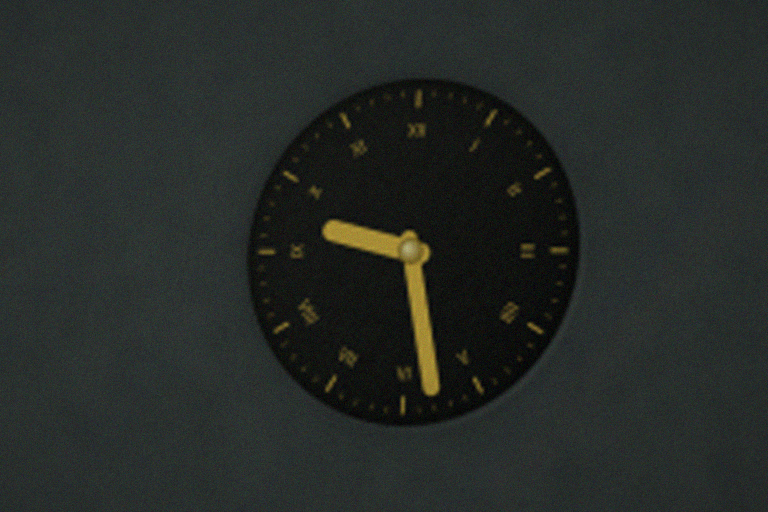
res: 9 h 28 min
